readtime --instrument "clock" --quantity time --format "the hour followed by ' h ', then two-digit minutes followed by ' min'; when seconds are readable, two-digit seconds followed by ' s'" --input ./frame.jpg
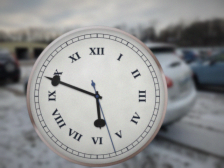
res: 5 h 48 min 27 s
